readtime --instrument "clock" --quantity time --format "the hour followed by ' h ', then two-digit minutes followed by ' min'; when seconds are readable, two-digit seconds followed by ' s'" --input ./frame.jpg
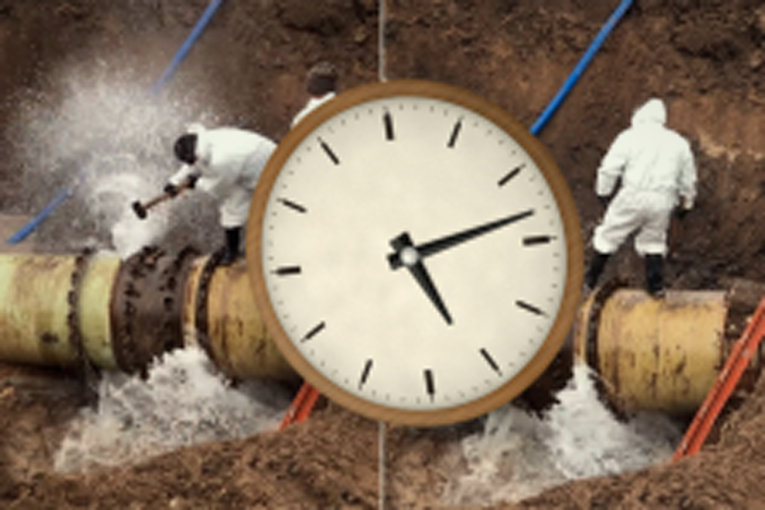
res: 5 h 13 min
